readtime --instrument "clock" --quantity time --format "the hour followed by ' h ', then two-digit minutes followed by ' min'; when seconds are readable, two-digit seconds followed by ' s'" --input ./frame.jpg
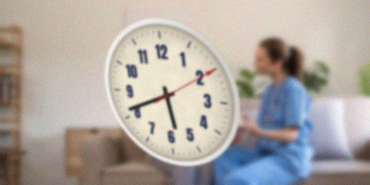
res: 5 h 41 min 10 s
